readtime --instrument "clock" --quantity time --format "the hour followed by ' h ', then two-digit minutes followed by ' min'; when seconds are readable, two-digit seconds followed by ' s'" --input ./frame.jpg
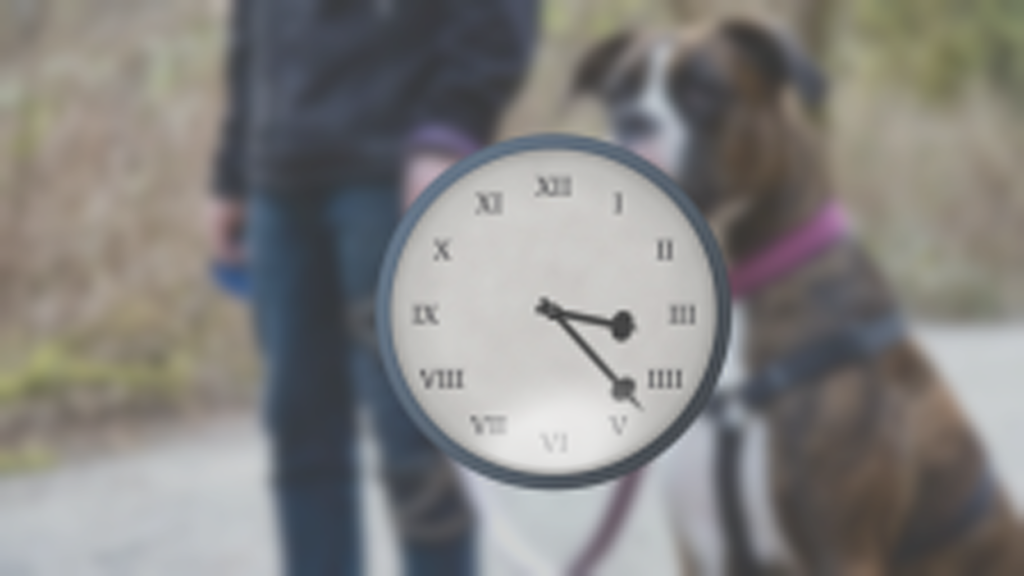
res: 3 h 23 min
